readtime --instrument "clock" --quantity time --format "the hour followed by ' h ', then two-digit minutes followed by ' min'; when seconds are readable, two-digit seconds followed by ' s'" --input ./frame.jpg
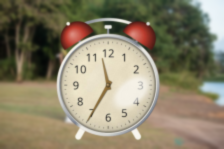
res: 11 h 35 min
